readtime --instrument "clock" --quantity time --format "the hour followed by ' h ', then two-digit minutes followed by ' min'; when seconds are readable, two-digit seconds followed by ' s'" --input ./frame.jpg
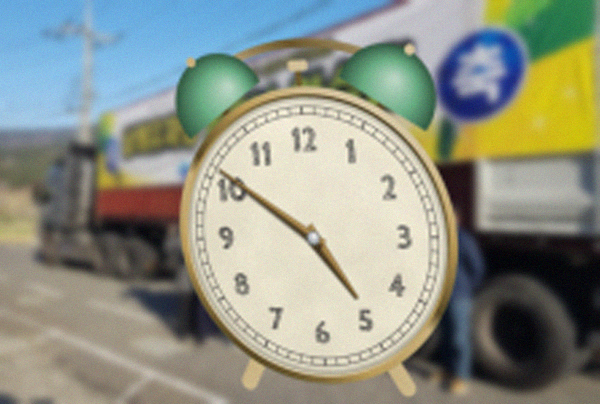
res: 4 h 51 min
